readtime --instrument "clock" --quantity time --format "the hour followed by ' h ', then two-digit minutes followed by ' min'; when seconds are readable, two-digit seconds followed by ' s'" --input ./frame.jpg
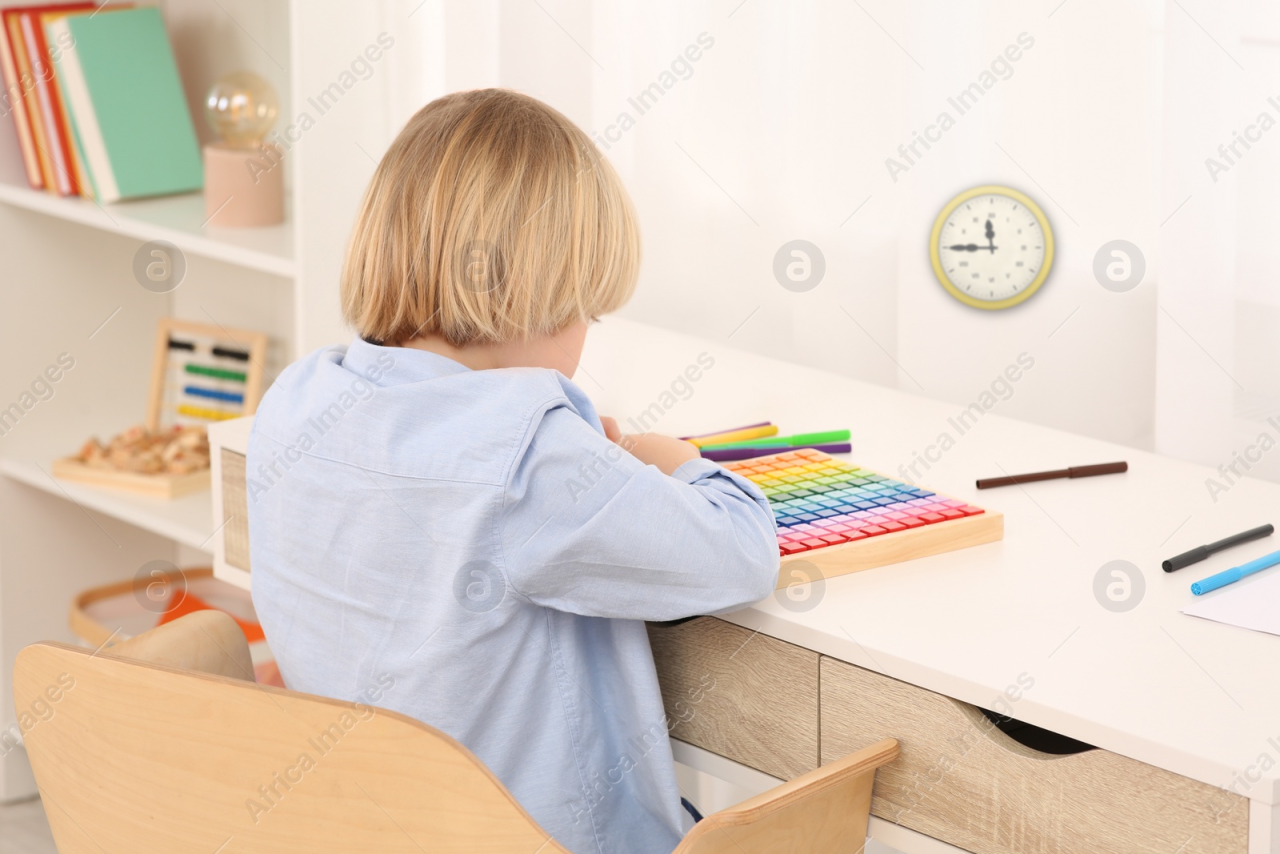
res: 11 h 45 min
